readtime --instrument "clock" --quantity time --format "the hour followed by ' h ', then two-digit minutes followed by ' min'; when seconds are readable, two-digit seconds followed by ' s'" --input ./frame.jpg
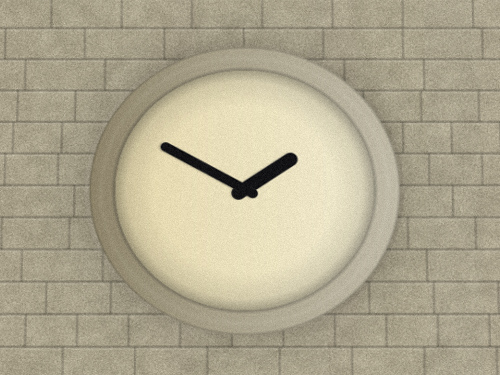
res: 1 h 50 min
